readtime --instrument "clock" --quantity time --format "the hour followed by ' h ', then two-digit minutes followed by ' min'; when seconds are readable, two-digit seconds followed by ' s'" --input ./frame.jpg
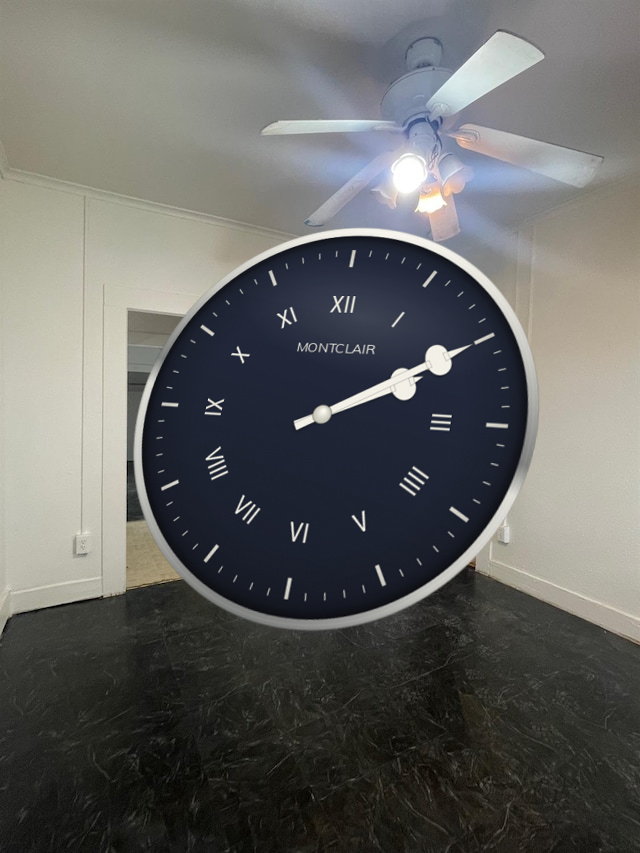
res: 2 h 10 min
